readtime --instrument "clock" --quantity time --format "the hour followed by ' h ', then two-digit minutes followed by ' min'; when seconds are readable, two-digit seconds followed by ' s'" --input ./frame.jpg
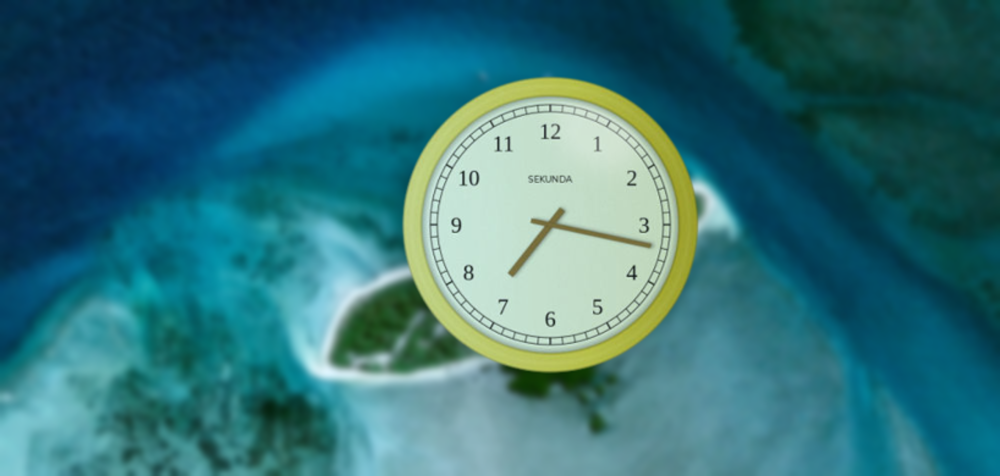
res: 7 h 17 min
